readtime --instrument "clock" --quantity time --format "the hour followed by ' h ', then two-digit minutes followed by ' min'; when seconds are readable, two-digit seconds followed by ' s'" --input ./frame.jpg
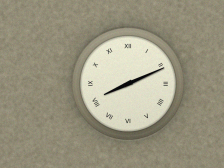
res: 8 h 11 min
